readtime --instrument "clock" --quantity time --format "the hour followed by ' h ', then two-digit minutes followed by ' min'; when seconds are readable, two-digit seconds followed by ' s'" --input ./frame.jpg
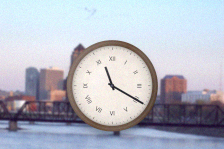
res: 11 h 20 min
